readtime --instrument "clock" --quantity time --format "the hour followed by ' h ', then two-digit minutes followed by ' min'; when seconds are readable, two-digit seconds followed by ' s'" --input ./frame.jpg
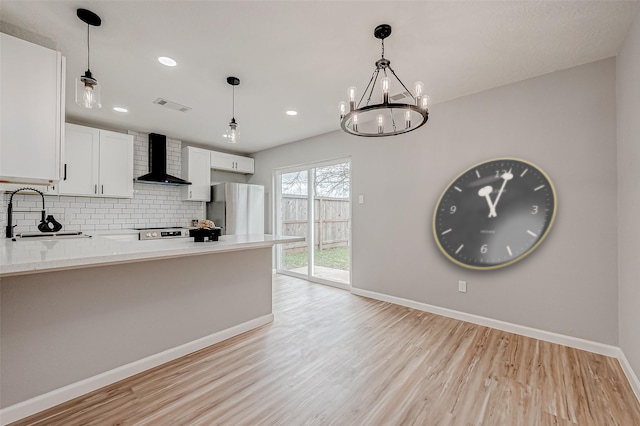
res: 11 h 02 min
